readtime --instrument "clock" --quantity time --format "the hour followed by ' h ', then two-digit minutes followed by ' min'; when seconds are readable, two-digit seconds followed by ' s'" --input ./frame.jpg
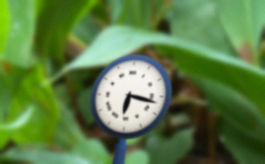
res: 6 h 17 min
